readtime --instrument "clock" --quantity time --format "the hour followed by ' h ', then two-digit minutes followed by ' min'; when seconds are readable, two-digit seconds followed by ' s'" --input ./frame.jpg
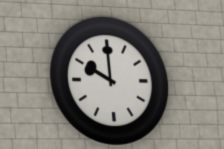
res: 10 h 00 min
